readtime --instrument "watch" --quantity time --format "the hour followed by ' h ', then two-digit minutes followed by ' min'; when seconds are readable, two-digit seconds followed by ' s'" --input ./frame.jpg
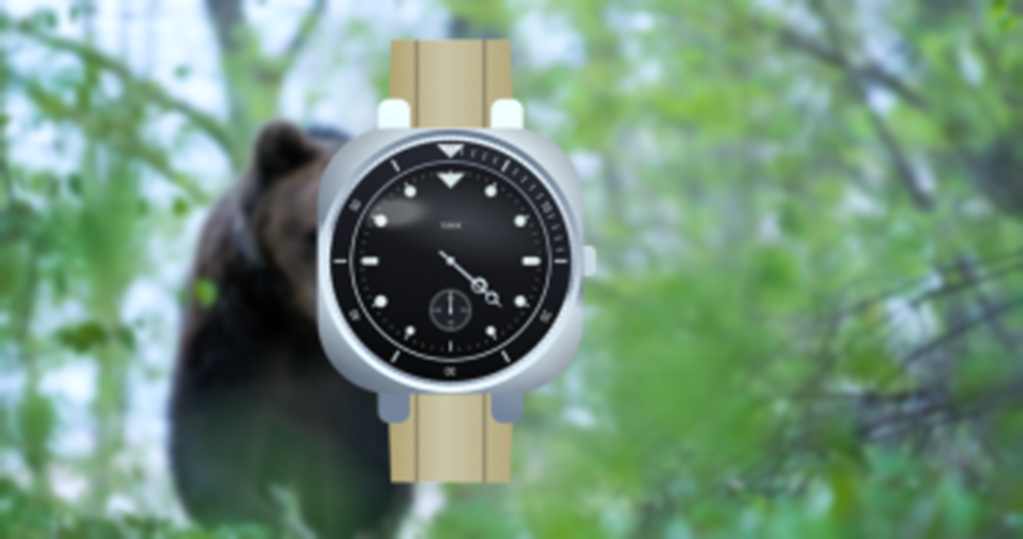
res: 4 h 22 min
